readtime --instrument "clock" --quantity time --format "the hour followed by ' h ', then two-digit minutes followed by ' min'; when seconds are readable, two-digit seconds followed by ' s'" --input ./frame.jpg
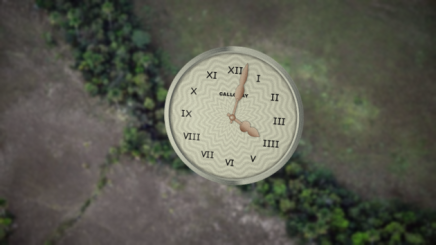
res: 4 h 02 min
